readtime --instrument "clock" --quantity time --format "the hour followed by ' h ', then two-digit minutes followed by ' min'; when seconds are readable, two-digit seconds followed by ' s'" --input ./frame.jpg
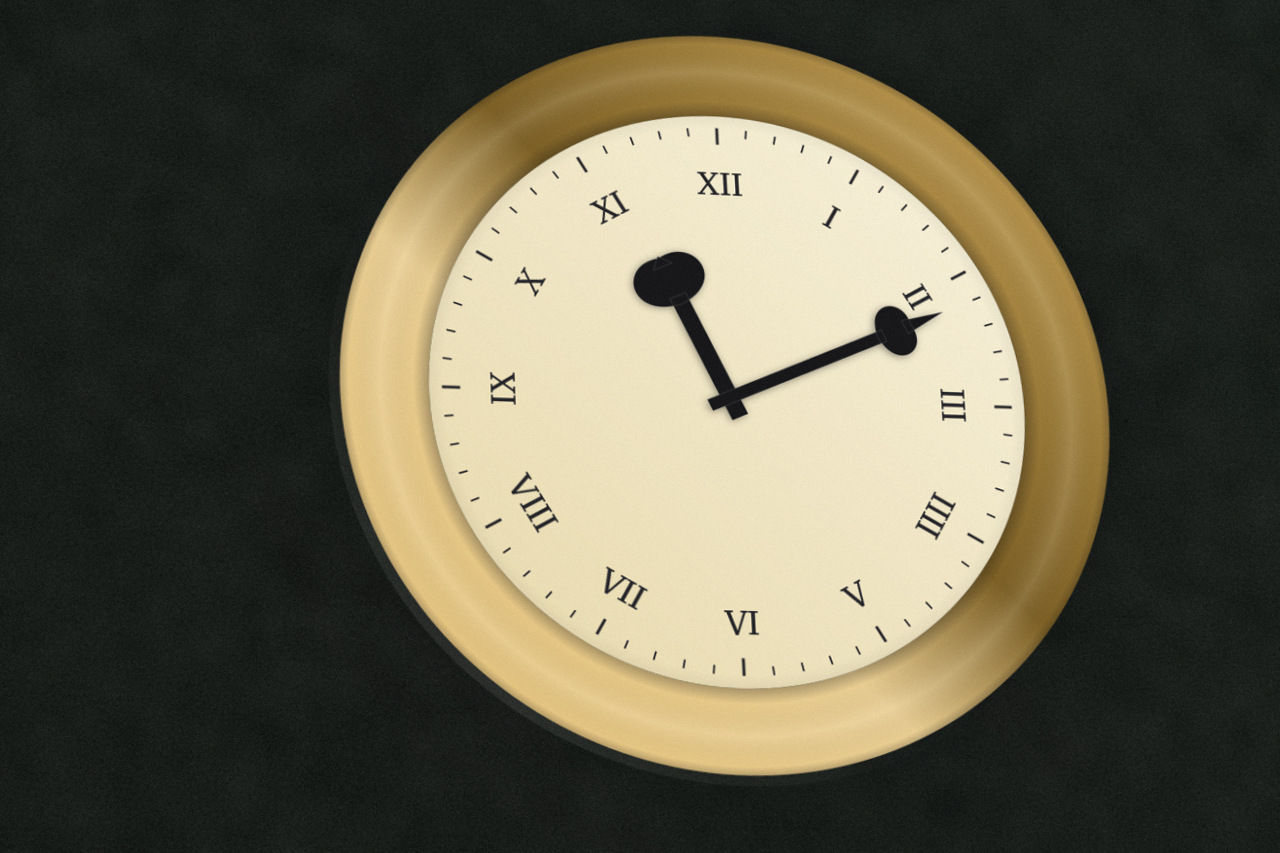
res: 11 h 11 min
